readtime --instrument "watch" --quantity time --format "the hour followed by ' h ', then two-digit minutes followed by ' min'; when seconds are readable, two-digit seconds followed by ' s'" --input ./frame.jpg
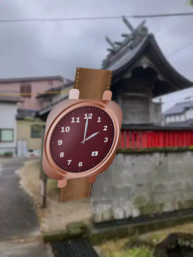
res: 2 h 00 min
